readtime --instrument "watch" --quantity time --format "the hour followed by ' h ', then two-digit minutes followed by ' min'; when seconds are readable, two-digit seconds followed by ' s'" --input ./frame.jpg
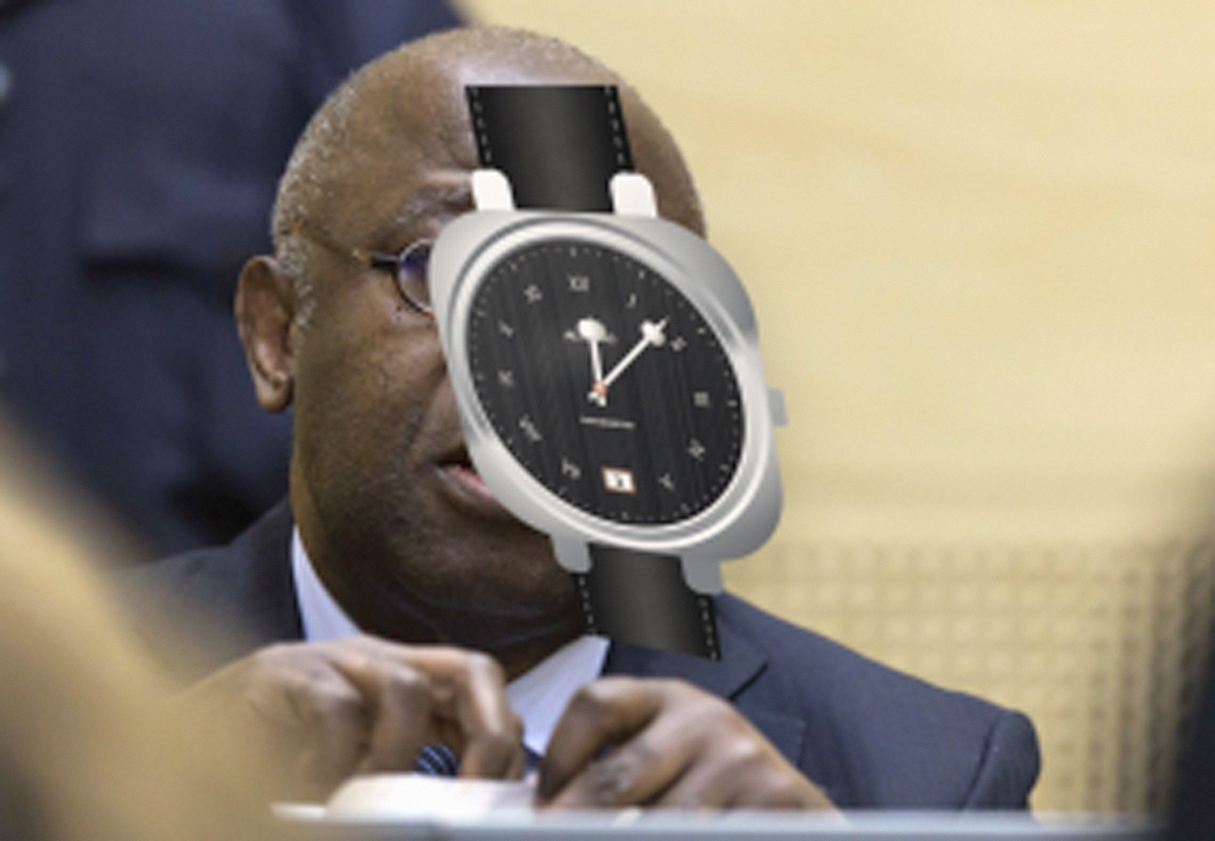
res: 12 h 08 min
